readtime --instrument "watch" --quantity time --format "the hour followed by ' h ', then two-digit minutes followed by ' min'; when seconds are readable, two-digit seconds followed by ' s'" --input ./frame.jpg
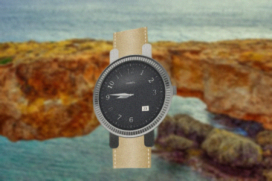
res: 8 h 46 min
